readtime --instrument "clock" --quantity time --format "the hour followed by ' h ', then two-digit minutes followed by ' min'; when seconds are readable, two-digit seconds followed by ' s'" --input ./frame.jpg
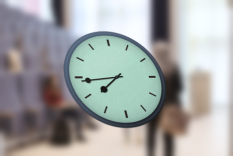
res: 7 h 44 min
